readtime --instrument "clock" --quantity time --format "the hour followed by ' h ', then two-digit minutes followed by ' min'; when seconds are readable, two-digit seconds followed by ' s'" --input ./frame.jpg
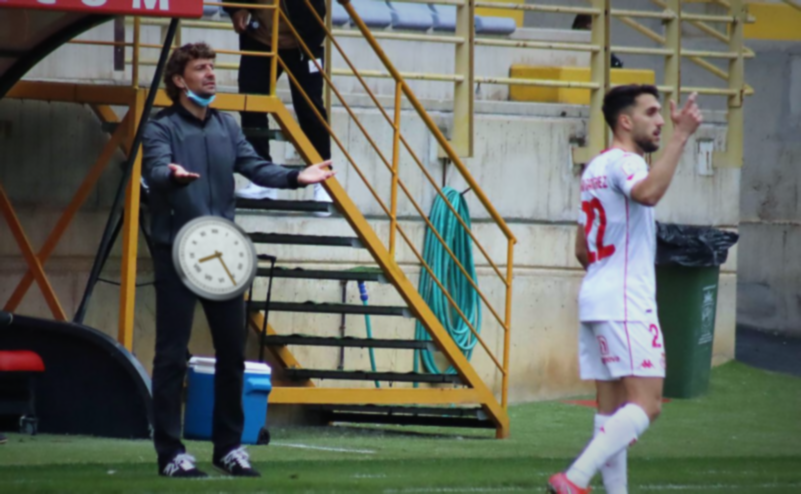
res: 8 h 26 min
